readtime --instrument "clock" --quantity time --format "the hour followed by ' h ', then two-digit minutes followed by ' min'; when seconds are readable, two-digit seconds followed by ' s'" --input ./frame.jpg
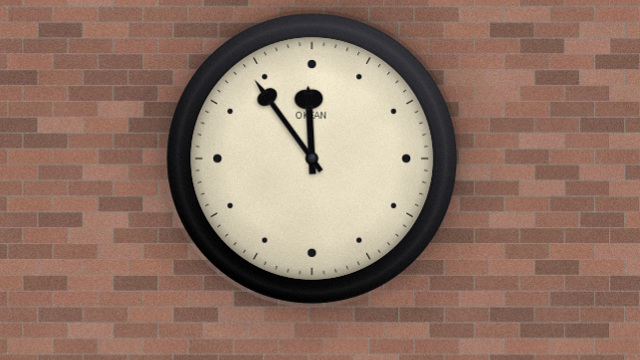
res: 11 h 54 min
